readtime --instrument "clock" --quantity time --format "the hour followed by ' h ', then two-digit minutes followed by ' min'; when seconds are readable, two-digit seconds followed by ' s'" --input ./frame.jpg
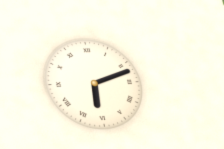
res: 6 h 12 min
